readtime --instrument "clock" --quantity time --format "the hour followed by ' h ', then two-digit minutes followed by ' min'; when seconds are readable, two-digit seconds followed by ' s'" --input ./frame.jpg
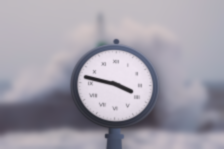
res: 3 h 47 min
